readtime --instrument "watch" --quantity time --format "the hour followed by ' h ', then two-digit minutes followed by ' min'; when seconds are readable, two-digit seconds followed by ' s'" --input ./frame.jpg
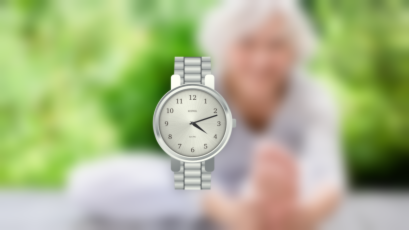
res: 4 h 12 min
